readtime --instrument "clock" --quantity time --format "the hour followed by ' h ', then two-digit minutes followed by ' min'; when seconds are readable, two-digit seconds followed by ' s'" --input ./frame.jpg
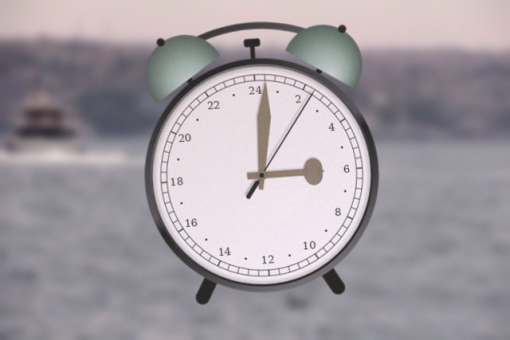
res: 6 h 01 min 06 s
